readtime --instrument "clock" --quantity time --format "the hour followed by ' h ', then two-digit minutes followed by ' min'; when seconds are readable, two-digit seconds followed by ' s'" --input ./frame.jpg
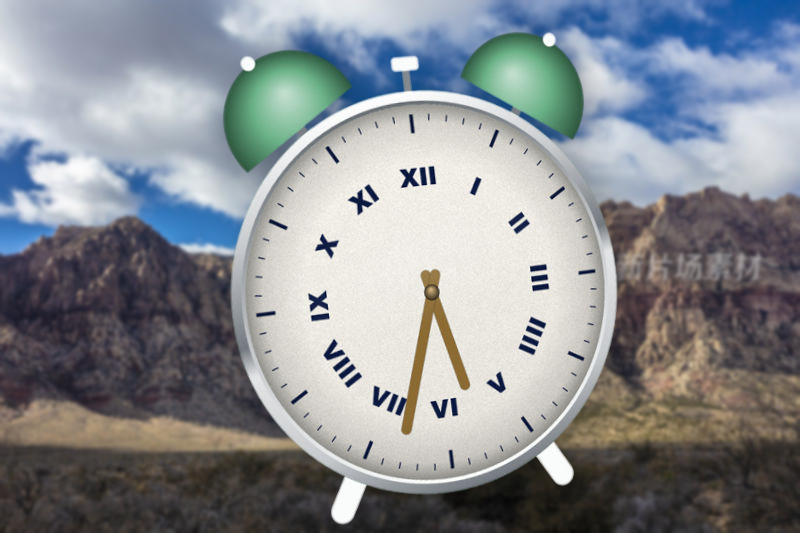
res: 5 h 33 min
